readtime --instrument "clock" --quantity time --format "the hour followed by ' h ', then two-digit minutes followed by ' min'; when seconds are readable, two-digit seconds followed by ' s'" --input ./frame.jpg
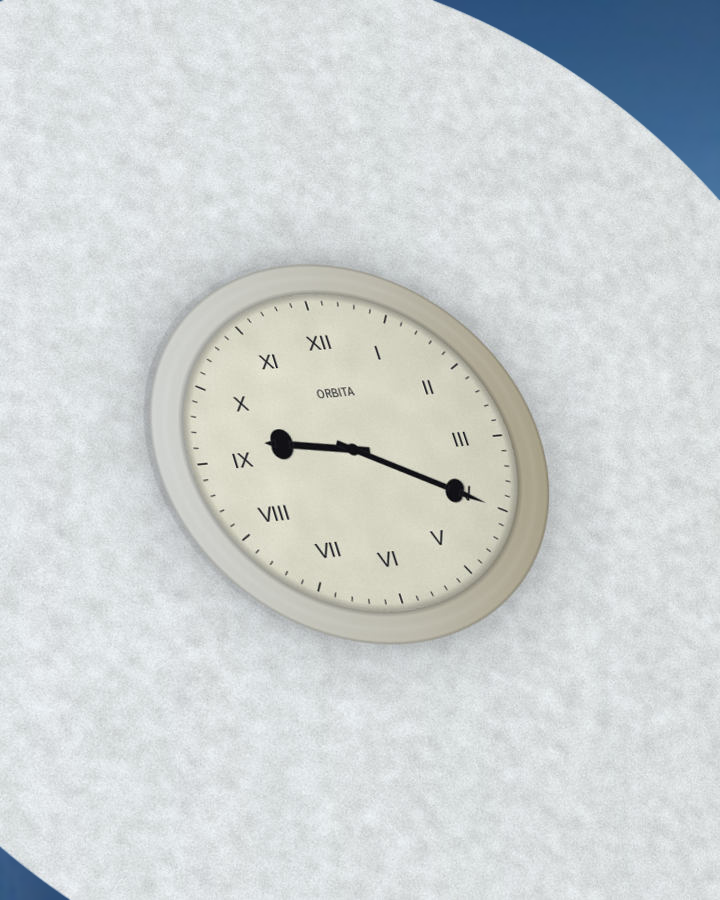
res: 9 h 20 min
